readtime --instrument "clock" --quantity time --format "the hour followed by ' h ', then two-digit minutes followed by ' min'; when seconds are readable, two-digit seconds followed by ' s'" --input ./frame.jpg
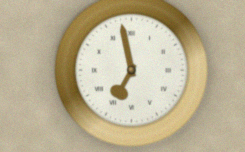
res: 6 h 58 min
